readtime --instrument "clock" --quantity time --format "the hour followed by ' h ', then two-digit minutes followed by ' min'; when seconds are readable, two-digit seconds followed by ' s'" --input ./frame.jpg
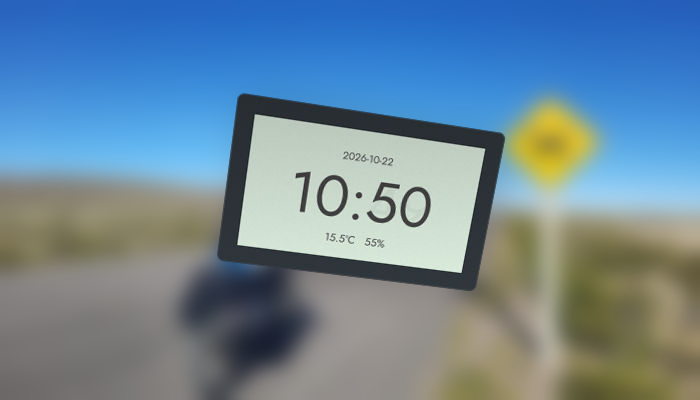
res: 10 h 50 min
